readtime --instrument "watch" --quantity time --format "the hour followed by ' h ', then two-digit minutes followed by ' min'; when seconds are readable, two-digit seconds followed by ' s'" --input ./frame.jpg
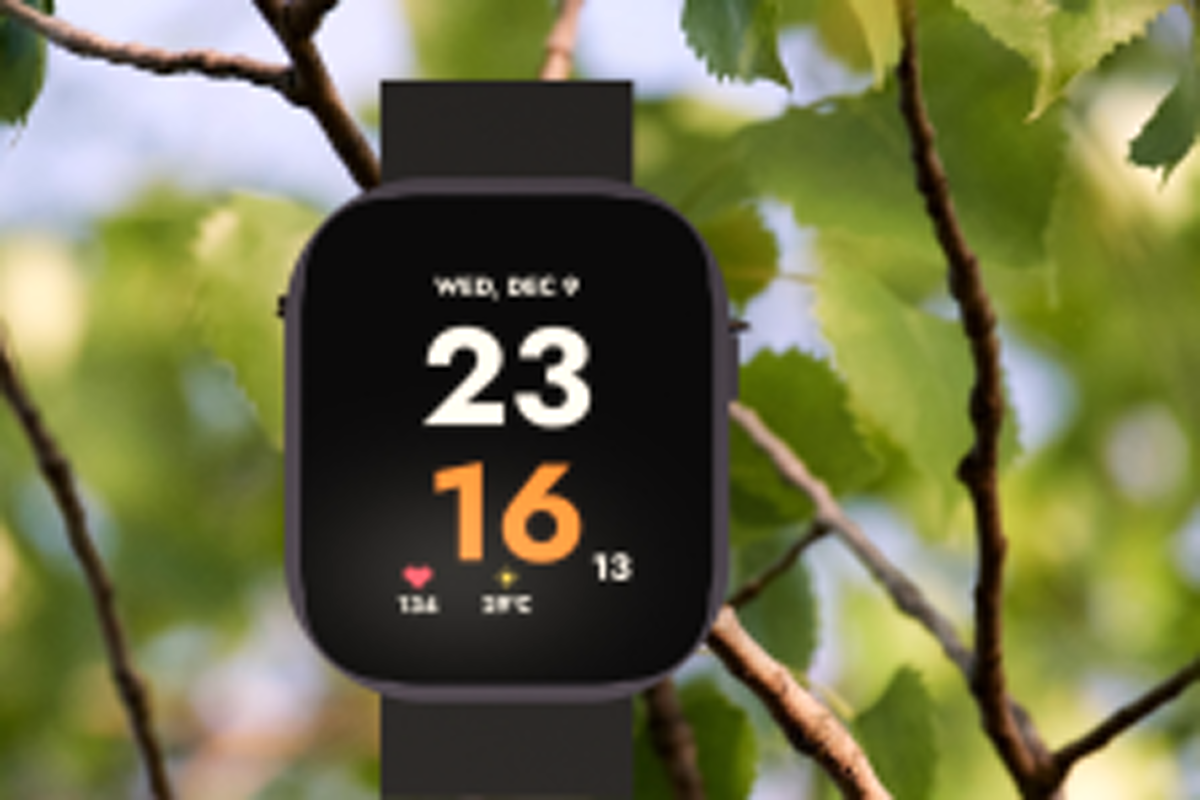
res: 23 h 16 min
